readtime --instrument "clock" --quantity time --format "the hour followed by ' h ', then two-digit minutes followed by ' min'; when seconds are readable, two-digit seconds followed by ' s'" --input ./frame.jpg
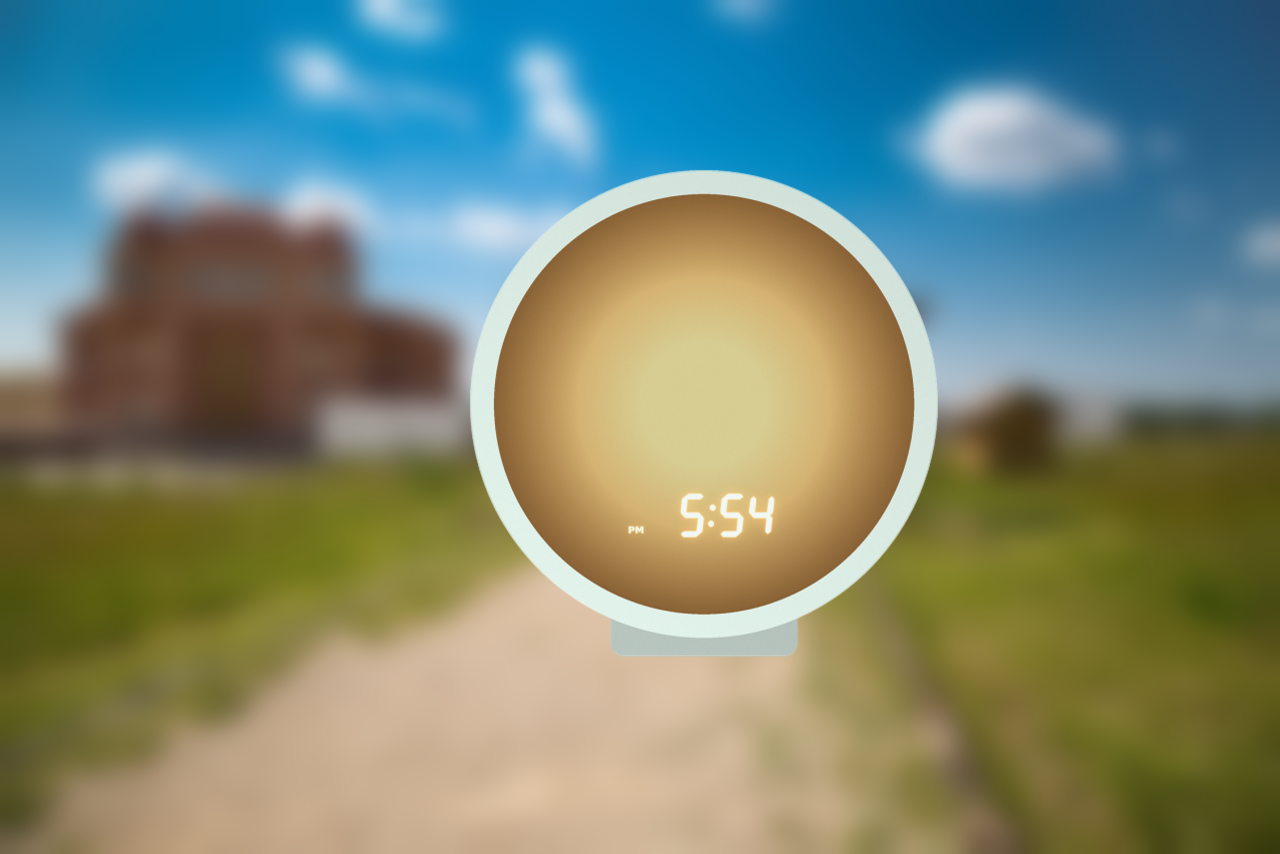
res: 5 h 54 min
